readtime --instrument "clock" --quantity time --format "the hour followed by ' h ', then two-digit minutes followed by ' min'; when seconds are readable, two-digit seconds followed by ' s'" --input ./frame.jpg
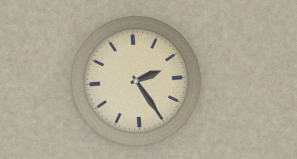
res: 2 h 25 min
